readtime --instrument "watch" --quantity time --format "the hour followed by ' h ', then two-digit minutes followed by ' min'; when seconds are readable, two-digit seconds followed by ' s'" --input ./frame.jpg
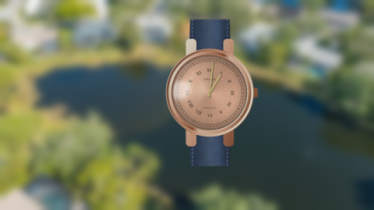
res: 1 h 01 min
